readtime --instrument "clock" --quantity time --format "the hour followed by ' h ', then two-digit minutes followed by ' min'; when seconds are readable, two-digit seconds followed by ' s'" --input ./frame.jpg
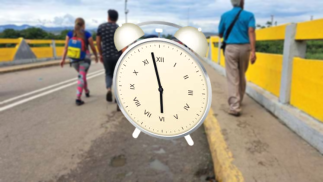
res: 5 h 58 min
